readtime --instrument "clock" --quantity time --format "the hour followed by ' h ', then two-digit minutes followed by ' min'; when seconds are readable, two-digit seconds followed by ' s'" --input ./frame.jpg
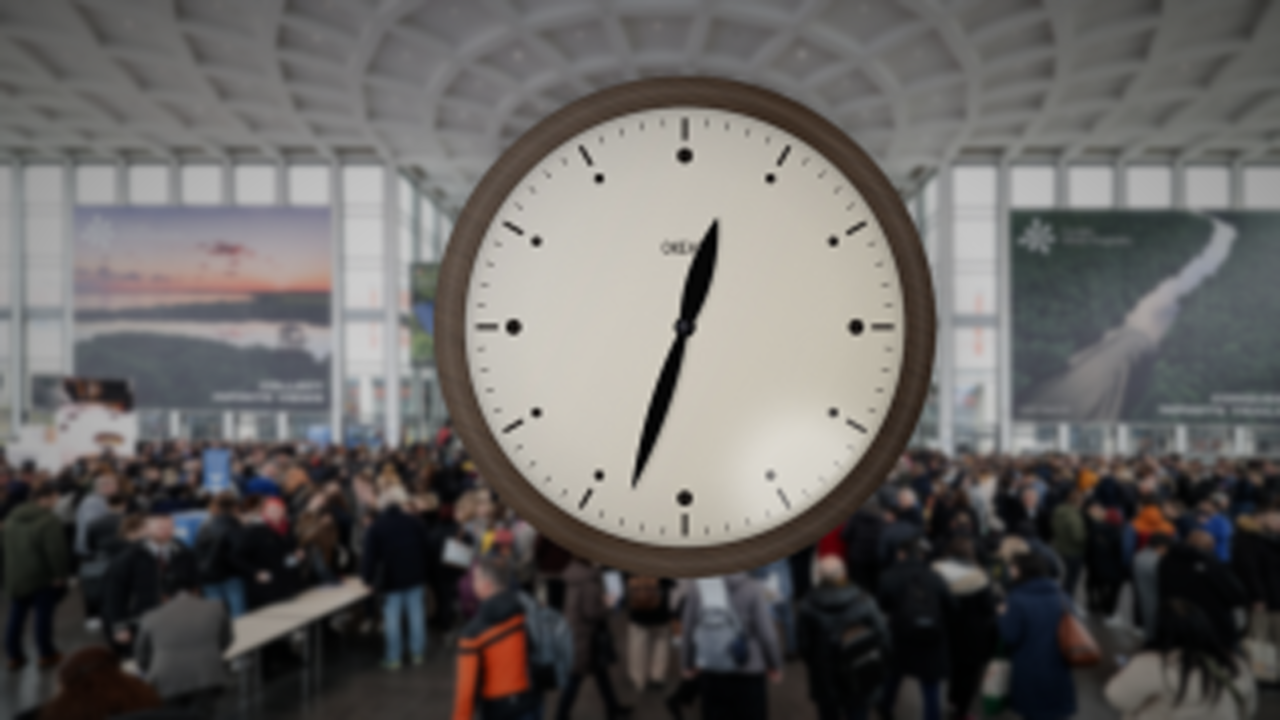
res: 12 h 33 min
